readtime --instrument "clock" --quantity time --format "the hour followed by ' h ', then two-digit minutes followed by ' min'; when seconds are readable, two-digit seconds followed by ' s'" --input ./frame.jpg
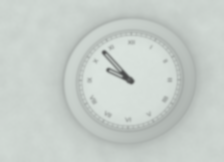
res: 9 h 53 min
